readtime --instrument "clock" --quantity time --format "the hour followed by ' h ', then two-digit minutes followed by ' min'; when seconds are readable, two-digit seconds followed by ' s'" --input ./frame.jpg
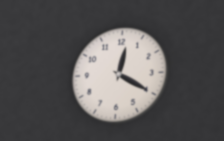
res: 12 h 20 min
